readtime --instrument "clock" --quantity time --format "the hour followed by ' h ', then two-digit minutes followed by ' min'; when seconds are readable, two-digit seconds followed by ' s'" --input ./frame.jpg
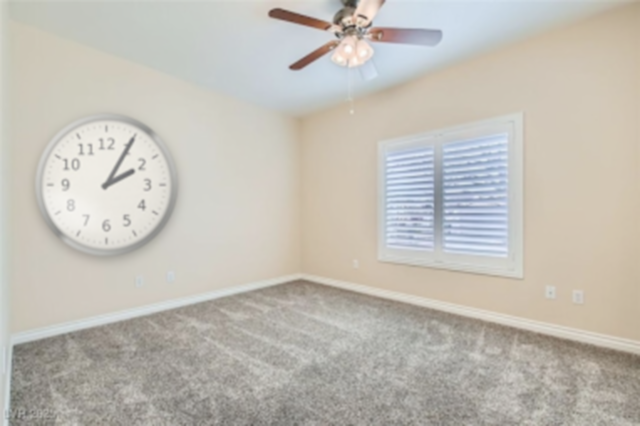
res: 2 h 05 min
